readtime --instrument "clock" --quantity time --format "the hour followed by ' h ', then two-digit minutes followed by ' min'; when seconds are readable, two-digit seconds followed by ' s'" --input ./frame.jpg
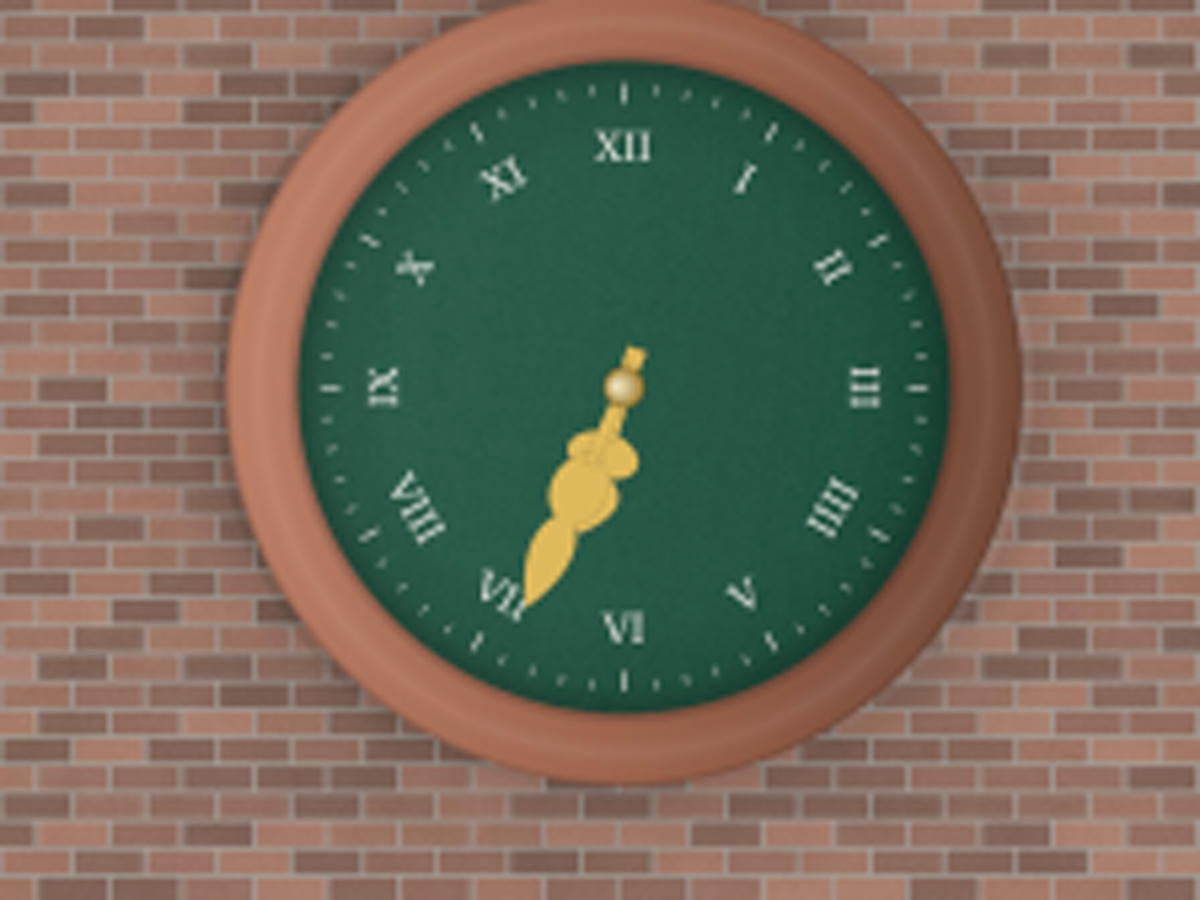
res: 6 h 34 min
